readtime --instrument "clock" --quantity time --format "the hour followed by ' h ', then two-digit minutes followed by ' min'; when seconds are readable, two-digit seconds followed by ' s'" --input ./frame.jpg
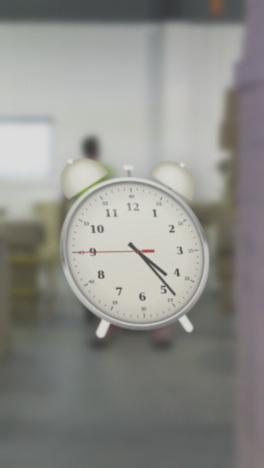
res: 4 h 23 min 45 s
